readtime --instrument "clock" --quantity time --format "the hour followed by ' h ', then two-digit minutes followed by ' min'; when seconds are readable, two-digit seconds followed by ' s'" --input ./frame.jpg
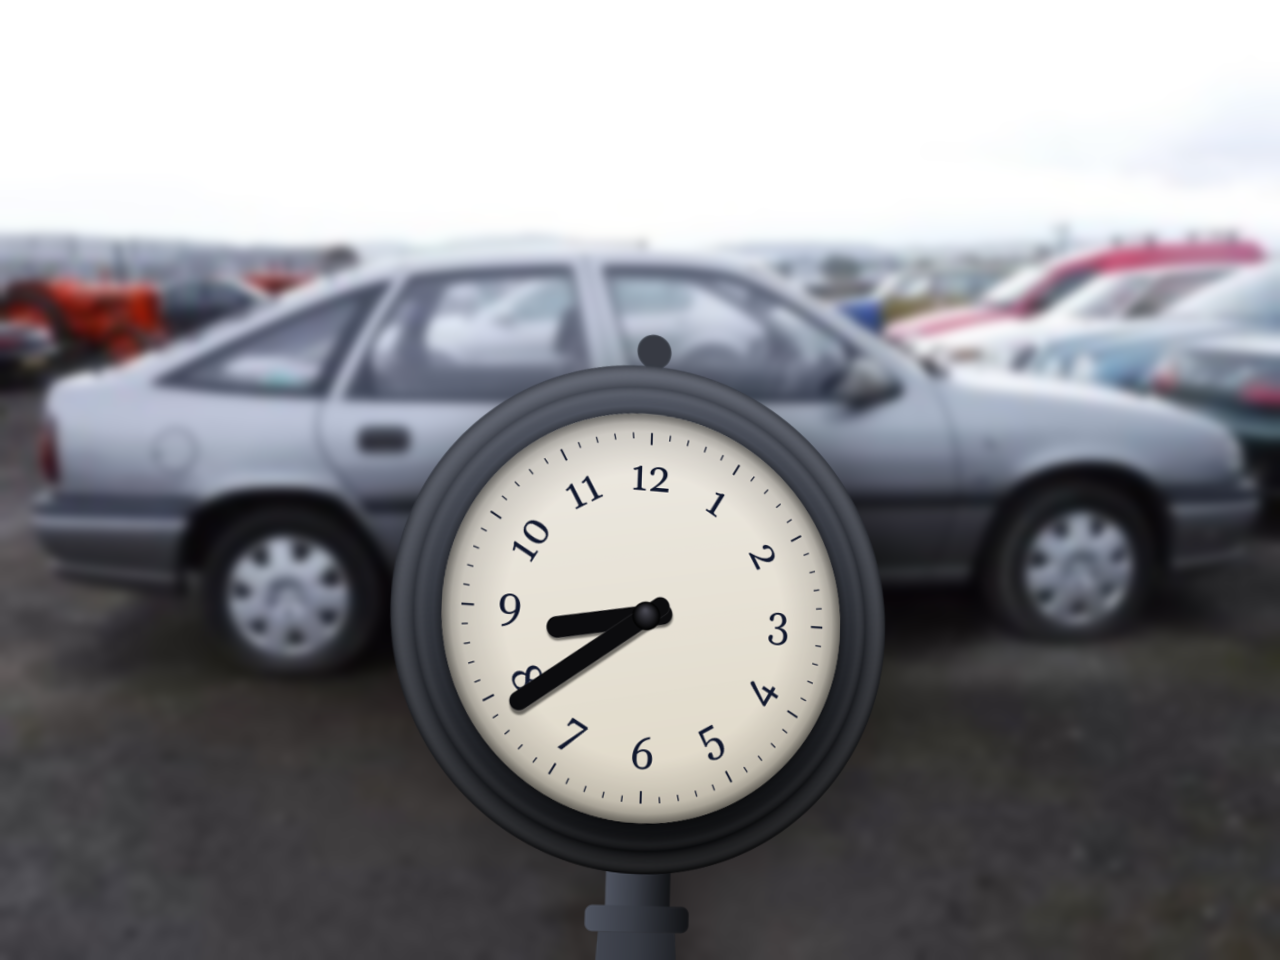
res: 8 h 39 min
